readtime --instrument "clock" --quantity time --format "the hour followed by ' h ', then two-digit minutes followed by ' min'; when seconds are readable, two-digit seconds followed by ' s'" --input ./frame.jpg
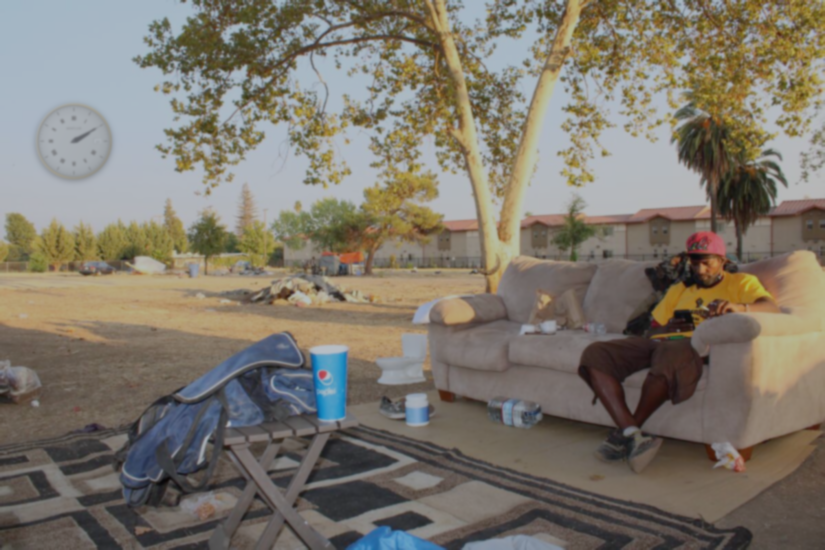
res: 2 h 10 min
